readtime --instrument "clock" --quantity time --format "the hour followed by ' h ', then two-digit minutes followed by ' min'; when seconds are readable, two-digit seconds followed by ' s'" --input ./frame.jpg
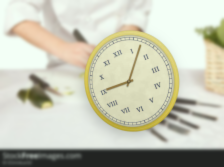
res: 9 h 07 min
